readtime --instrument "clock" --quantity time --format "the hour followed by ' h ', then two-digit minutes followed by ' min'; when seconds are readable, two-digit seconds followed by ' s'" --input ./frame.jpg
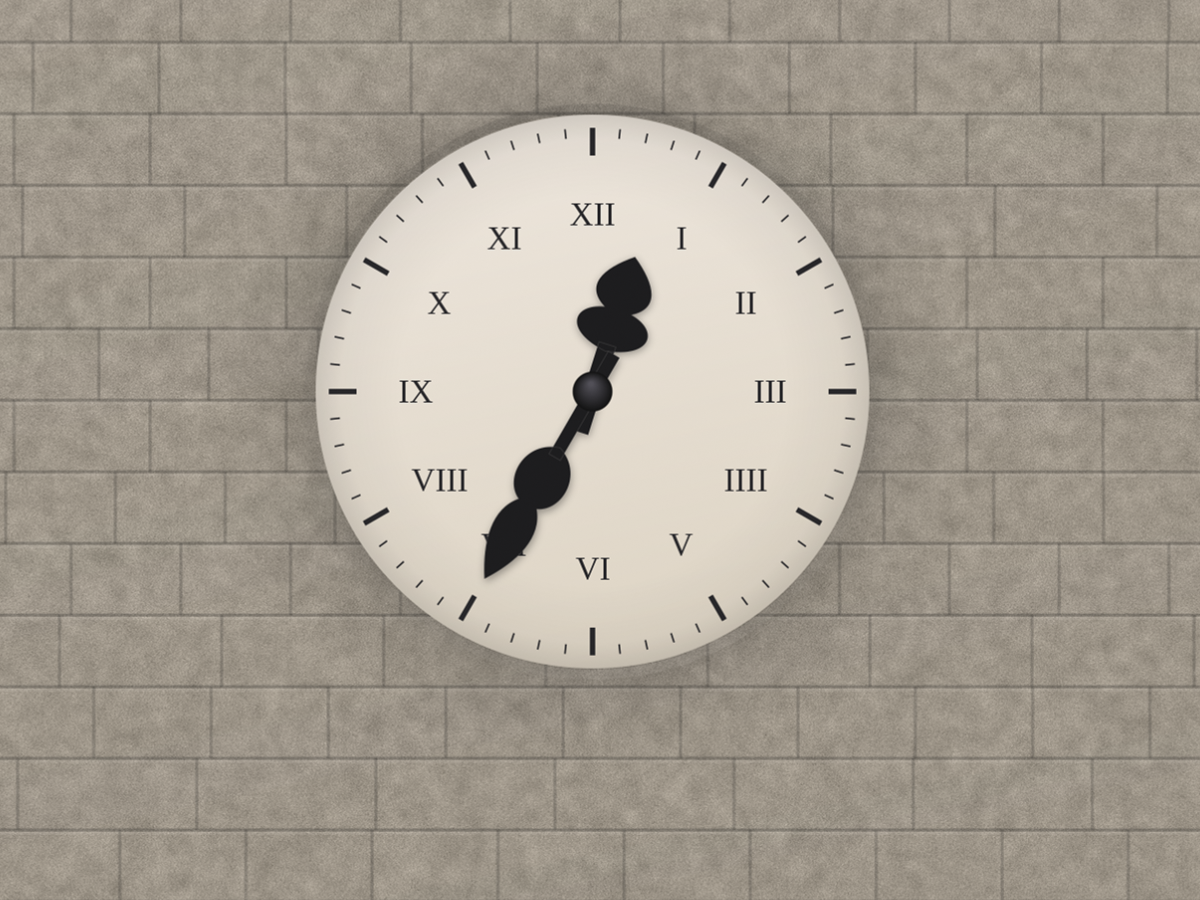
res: 12 h 35 min
